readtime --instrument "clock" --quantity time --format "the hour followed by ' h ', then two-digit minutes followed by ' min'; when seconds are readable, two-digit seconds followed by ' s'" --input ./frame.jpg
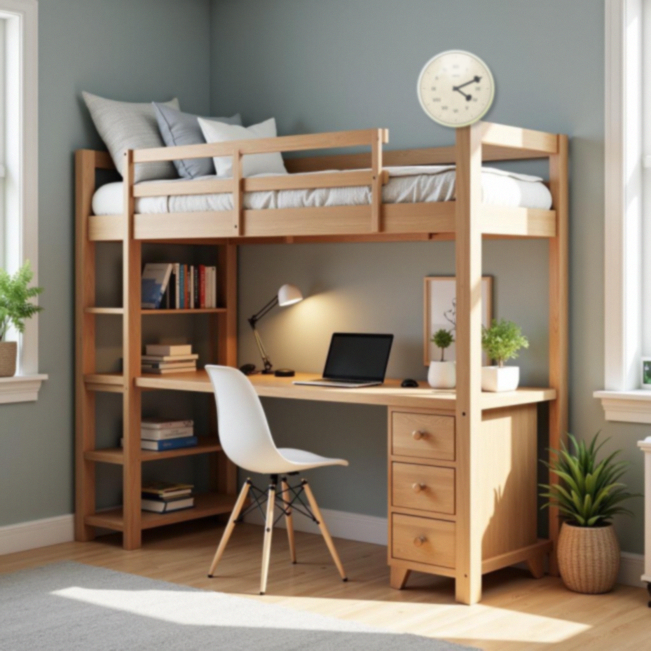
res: 4 h 11 min
